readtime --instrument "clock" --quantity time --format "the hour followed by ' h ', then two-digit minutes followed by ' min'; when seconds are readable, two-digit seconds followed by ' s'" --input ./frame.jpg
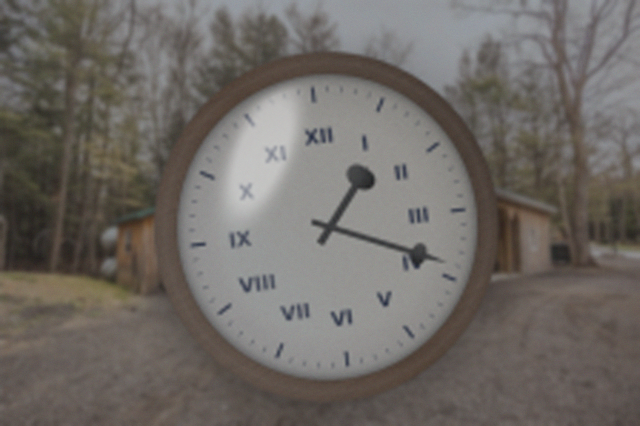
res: 1 h 19 min
